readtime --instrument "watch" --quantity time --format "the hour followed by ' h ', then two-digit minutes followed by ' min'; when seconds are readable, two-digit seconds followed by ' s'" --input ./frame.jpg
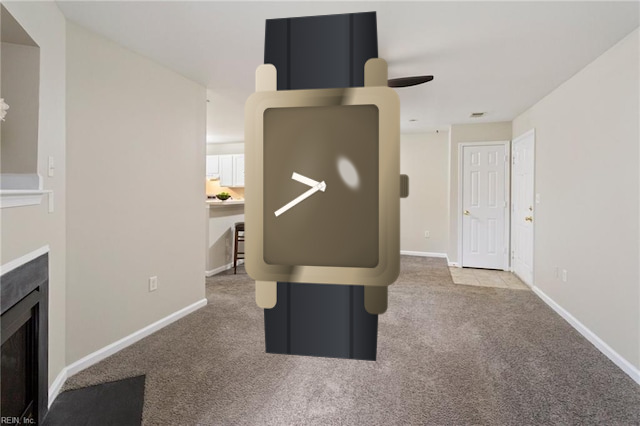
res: 9 h 40 min
